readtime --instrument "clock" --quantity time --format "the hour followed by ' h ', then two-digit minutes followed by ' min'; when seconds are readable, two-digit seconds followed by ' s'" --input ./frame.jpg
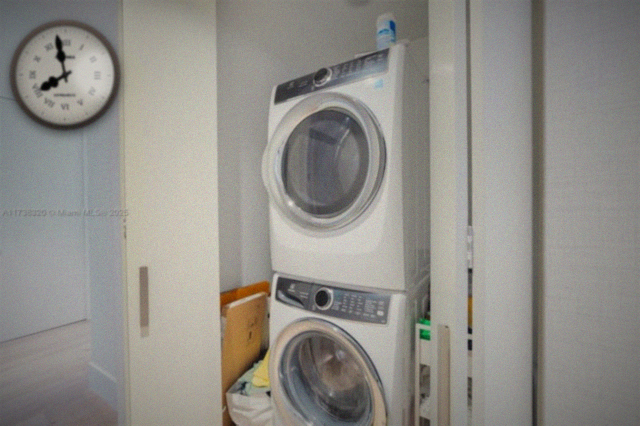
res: 7 h 58 min
